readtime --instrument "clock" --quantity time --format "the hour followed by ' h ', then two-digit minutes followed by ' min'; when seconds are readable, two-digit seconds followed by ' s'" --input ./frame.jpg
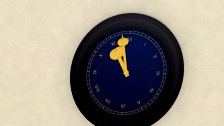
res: 10 h 58 min
